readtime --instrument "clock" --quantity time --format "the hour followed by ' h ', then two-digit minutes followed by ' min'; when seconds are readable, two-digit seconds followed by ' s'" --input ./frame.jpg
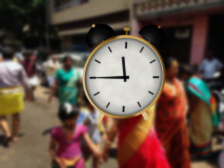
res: 11 h 45 min
